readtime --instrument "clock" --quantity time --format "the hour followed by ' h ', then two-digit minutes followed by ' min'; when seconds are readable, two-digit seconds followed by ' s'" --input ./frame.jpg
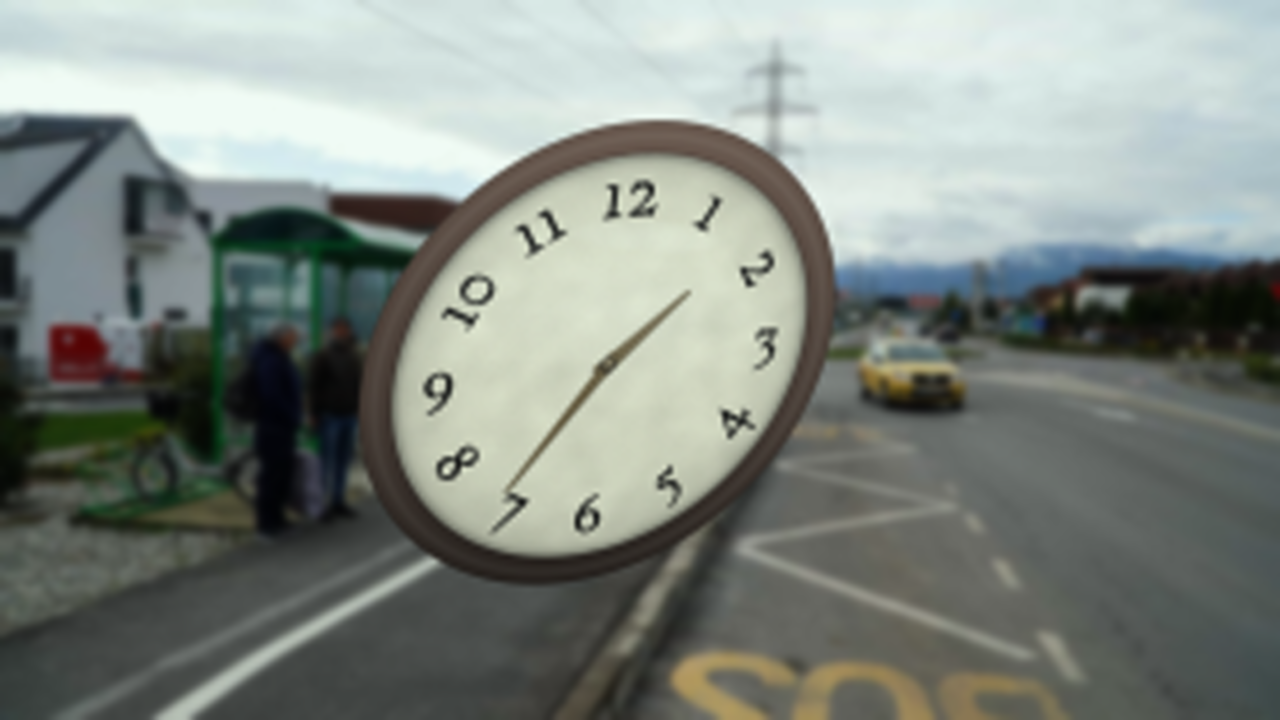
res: 1 h 36 min
